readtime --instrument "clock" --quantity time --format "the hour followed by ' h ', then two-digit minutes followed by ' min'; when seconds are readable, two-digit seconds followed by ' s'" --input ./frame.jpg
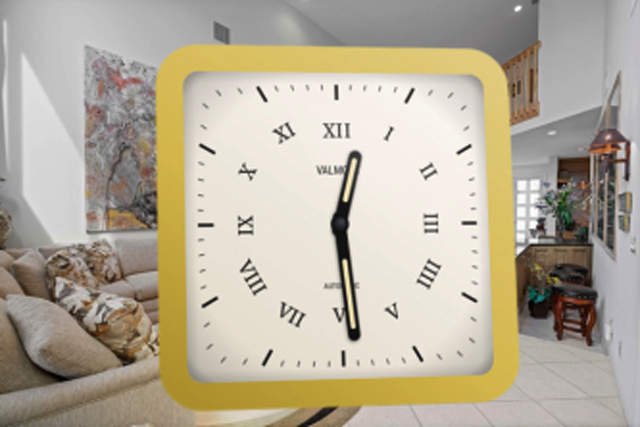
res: 12 h 29 min
